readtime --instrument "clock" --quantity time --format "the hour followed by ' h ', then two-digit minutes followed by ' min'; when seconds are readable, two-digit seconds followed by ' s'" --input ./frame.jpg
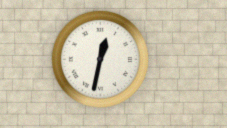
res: 12 h 32 min
